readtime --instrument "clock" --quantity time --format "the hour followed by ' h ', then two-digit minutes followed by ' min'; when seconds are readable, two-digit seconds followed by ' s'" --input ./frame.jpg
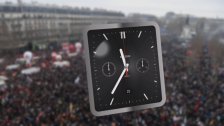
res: 11 h 36 min
